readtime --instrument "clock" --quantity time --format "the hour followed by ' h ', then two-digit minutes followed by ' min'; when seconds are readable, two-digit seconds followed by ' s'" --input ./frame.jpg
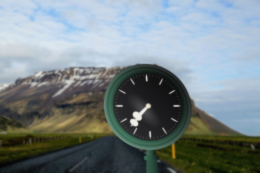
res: 7 h 37 min
